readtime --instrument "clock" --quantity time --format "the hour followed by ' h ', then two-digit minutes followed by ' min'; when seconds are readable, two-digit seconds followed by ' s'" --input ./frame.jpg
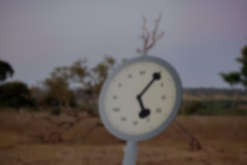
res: 5 h 06 min
